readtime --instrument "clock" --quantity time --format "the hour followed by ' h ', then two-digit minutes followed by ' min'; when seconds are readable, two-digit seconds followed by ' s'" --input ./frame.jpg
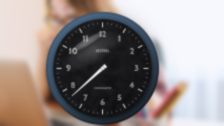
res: 7 h 38 min
